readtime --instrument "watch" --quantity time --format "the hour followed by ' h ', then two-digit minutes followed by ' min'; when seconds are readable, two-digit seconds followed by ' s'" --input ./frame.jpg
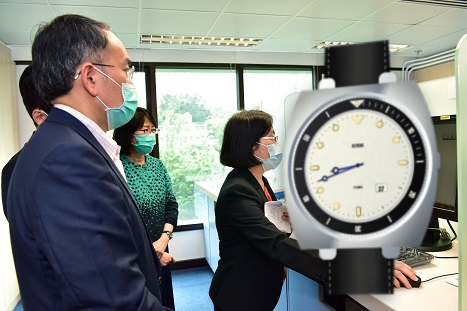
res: 8 h 42 min
